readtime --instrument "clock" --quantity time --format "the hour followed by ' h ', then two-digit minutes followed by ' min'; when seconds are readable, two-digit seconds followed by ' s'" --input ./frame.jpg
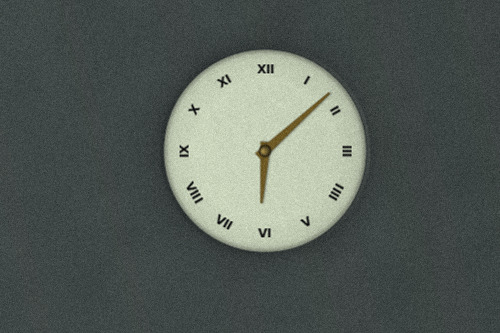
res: 6 h 08 min
